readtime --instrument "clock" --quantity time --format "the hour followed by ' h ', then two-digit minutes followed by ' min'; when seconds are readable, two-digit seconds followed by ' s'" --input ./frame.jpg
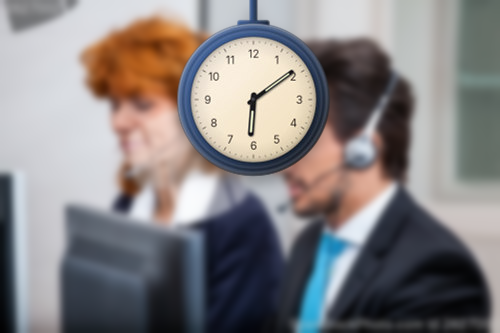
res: 6 h 09 min
